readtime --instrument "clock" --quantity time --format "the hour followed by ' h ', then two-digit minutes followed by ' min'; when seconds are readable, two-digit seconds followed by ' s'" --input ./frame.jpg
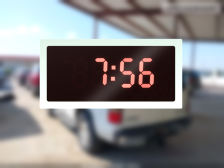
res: 7 h 56 min
